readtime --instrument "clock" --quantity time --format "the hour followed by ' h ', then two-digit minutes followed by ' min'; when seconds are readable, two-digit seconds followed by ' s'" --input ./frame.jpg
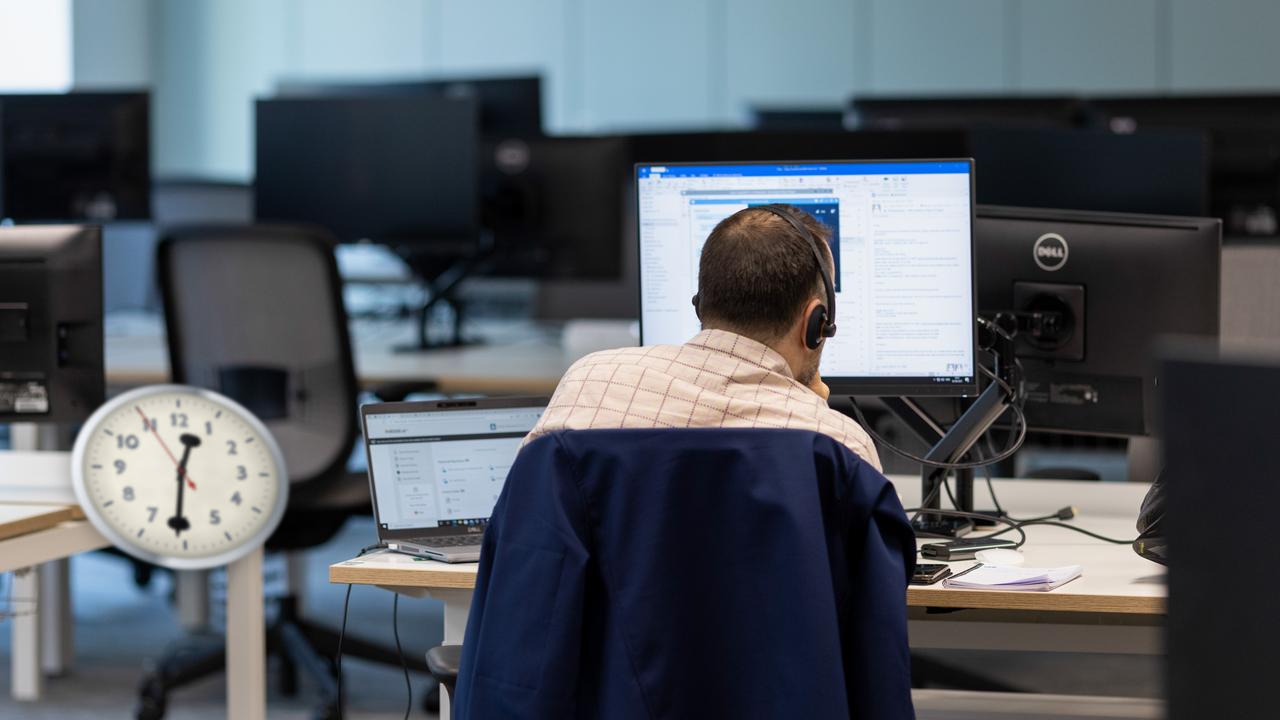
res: 12 h 30 min 55 s
